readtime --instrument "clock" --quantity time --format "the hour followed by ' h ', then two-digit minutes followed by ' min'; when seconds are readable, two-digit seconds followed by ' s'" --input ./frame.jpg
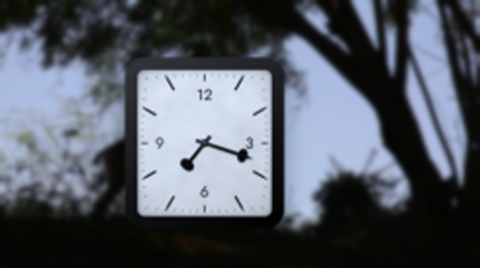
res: 7 h 18 min
